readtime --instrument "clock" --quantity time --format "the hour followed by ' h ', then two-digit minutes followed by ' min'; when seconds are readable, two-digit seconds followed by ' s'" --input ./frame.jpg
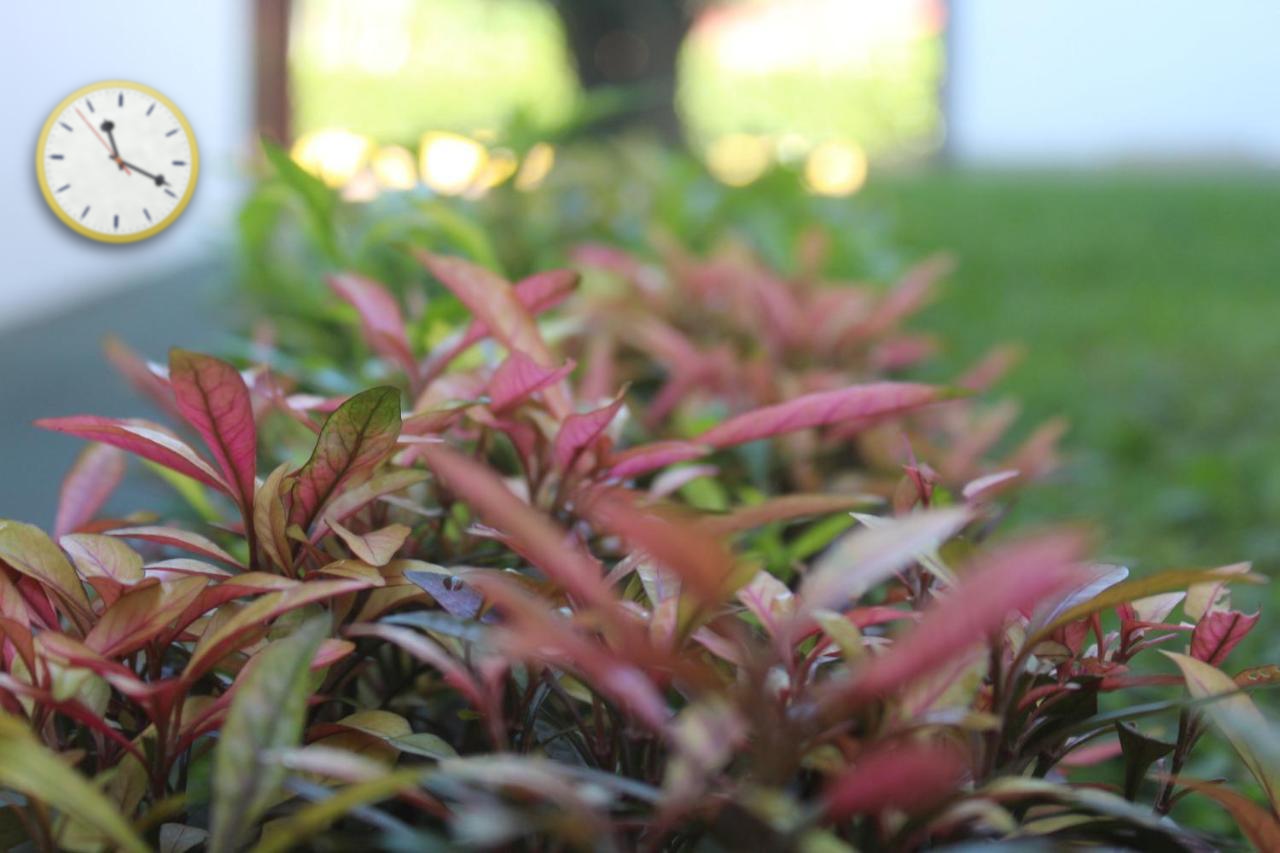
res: 11 h 18 min 53 s
